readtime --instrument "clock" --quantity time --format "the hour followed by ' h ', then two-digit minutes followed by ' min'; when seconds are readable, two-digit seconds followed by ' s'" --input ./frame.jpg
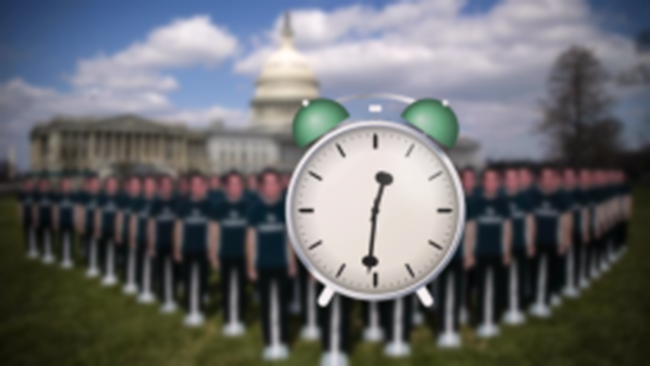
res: 12 h 31 min
